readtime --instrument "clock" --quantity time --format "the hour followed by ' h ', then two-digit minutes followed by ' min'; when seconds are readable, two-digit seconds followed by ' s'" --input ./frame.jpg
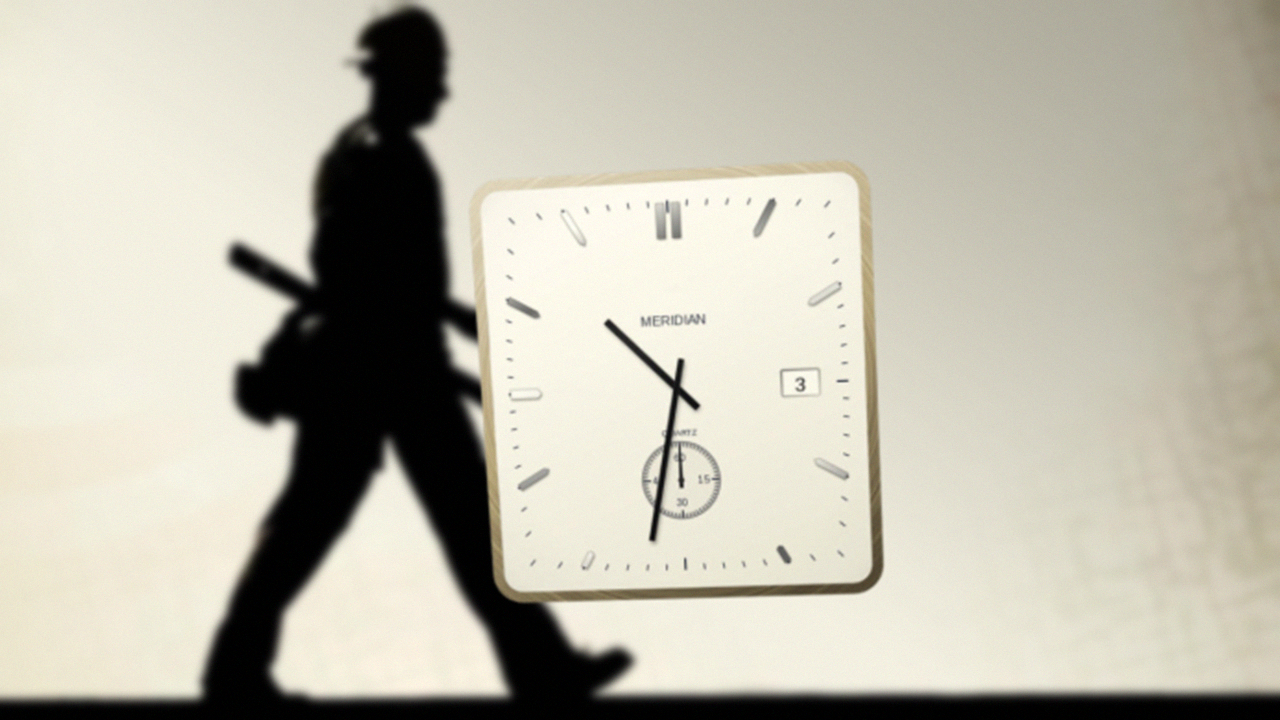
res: 10 h 32 min
